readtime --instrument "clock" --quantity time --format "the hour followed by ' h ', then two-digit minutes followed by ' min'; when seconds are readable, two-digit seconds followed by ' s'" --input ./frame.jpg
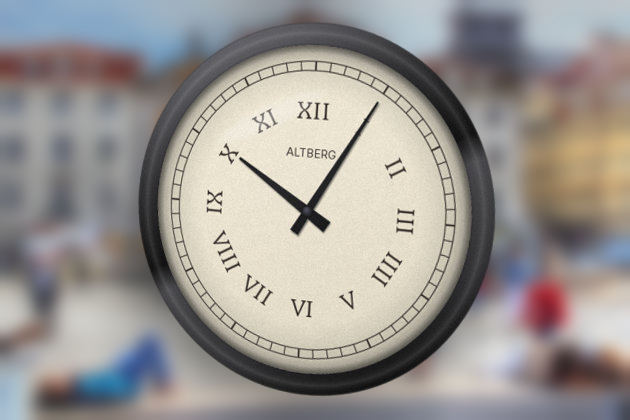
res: 10 h 05 min
